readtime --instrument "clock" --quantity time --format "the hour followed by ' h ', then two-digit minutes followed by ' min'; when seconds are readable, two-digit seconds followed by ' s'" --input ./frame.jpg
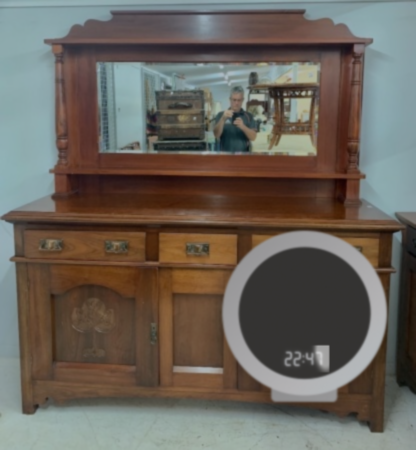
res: 22 h 47 min
